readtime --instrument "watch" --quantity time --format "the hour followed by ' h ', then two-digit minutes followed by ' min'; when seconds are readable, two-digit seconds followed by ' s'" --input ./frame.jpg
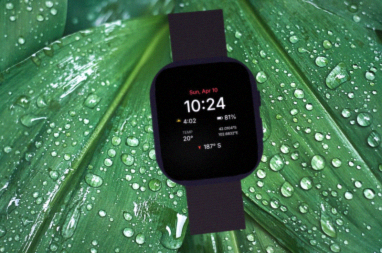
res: 10 h 24 min
